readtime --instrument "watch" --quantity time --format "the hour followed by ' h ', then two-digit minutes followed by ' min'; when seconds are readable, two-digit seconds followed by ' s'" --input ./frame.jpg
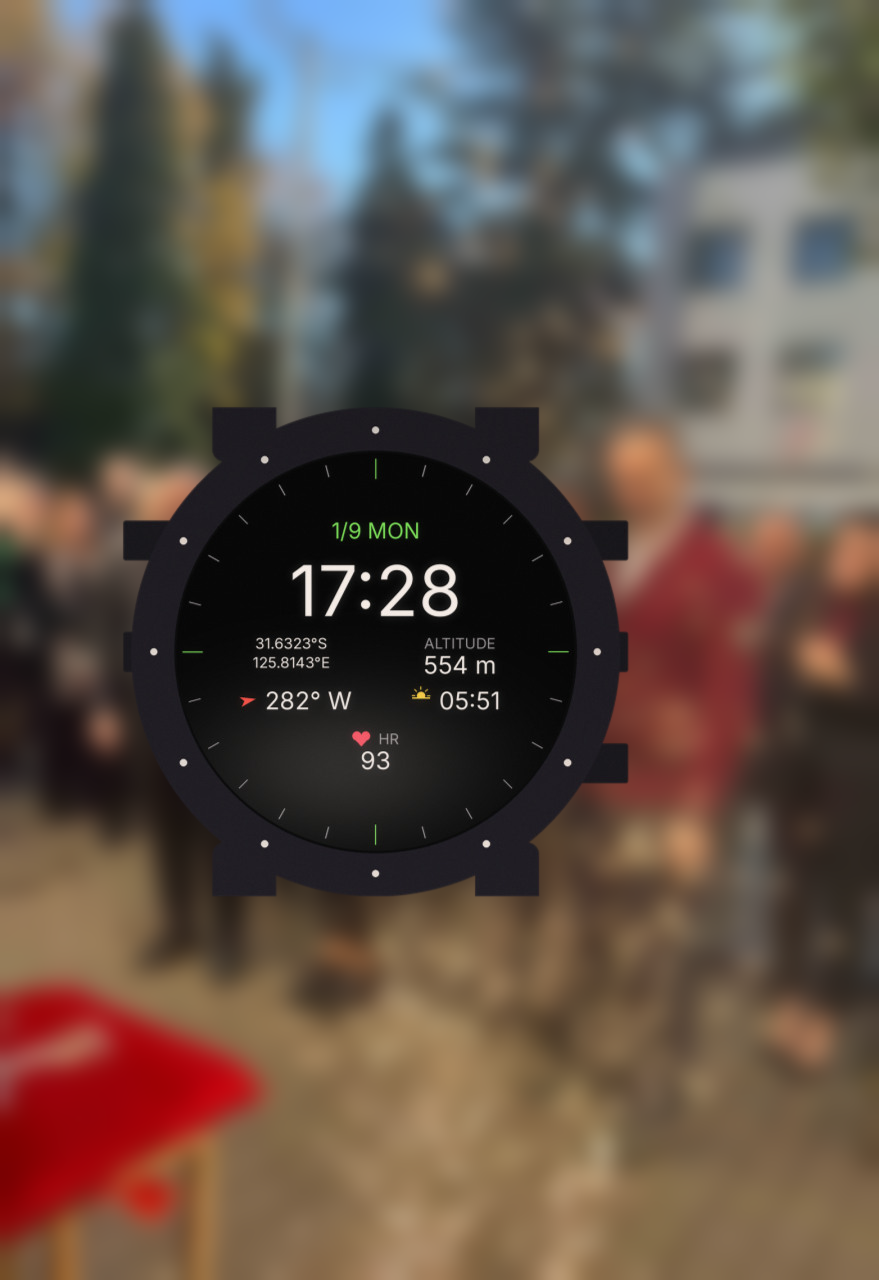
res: 17 h 28 min
